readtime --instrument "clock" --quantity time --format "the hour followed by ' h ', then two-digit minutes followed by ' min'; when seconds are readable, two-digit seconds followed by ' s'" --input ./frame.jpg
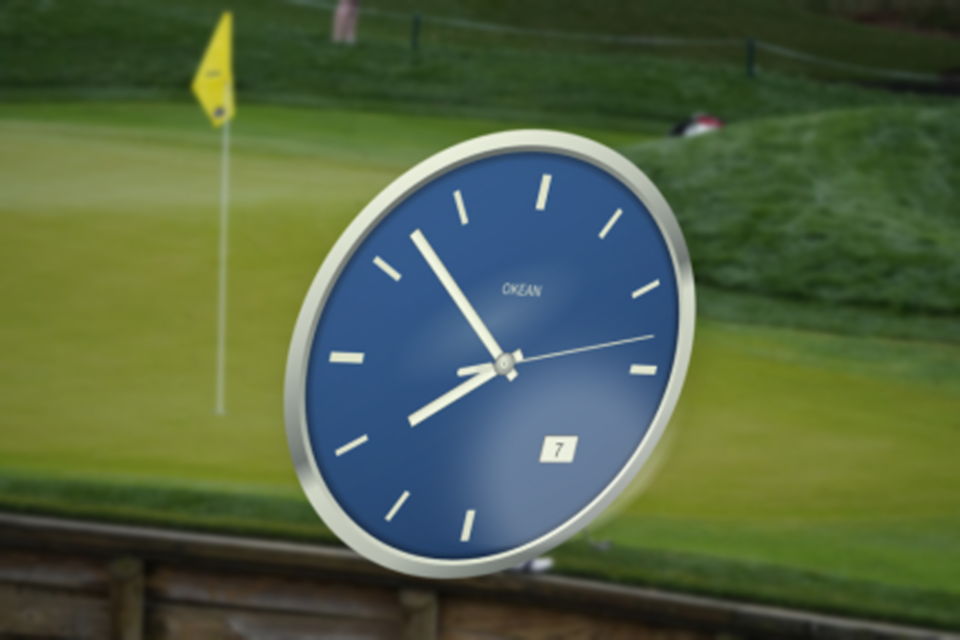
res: 7 h 52 min 13 s
